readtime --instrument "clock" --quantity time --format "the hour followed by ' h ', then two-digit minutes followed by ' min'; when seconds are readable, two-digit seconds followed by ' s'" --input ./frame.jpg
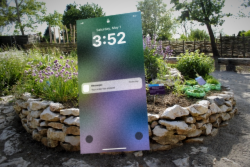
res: 3 h 52 min
